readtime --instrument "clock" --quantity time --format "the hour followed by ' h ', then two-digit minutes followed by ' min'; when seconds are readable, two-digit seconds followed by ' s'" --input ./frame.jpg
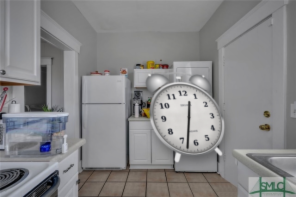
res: 12 h 33 min
